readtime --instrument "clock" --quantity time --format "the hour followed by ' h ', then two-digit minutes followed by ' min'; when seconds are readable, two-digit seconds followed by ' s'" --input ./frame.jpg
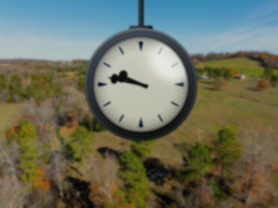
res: 9 h 47 min
